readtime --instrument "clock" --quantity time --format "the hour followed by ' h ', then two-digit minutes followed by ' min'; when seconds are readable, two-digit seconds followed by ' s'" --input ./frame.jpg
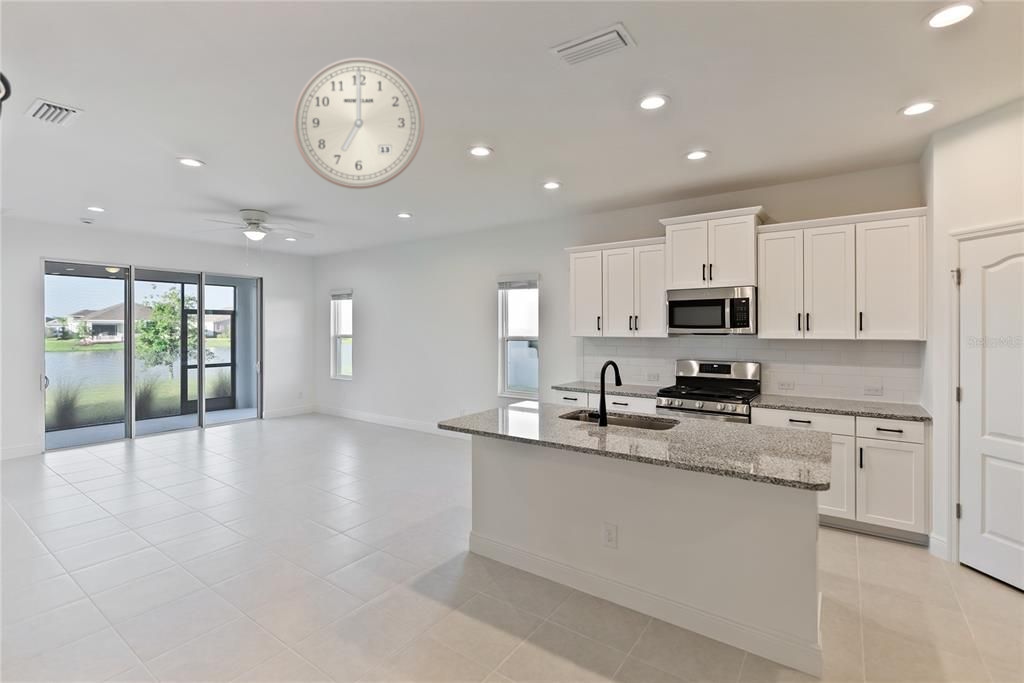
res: 7 h 00 min
